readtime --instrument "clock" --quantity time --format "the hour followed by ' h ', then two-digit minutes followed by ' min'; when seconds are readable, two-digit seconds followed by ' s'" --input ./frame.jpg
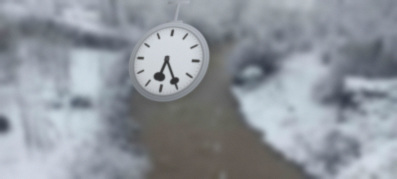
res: 6 h 25 min
